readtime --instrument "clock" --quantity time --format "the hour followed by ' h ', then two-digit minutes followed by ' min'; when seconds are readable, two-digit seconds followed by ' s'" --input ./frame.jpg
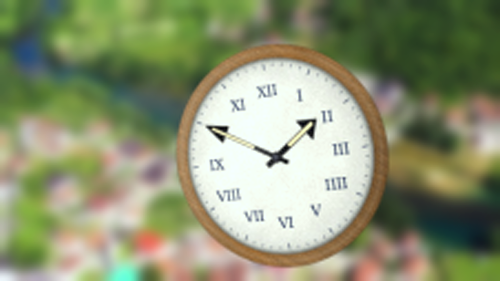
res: 1 h 50 min
